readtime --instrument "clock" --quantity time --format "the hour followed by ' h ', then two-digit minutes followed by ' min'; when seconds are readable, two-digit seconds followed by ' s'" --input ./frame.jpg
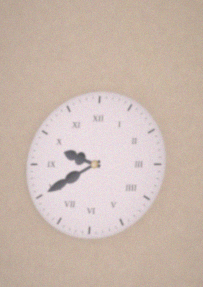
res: 9 h 40 min
